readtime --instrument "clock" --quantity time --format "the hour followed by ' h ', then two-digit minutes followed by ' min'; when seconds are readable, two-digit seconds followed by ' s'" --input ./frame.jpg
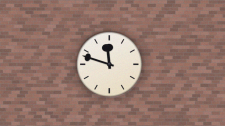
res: 11 h 48 min
